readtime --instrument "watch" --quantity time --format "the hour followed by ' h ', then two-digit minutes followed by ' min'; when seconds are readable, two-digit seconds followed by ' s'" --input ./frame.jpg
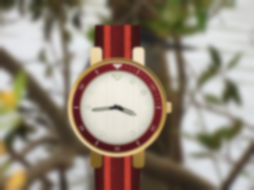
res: 3 h 44 min
